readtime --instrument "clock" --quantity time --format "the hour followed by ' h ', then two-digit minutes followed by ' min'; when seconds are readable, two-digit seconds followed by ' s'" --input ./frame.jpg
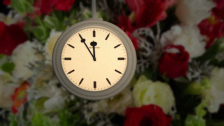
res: 11 h 55 min
